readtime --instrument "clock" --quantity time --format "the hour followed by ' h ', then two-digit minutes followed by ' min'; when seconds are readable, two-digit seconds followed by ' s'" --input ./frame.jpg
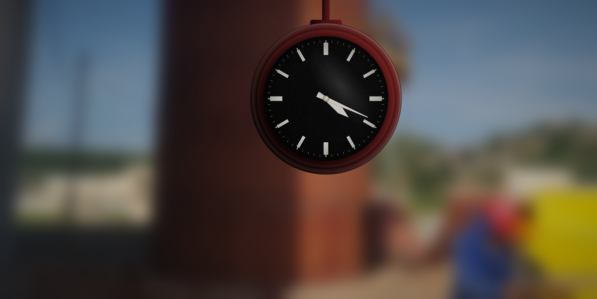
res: 4 h 19 min
